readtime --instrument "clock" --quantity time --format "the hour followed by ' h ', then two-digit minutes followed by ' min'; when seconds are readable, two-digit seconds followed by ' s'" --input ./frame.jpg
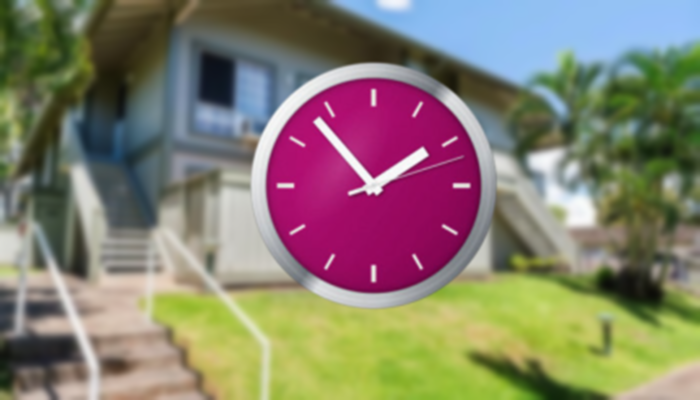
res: 1 h 53 min 12 s
